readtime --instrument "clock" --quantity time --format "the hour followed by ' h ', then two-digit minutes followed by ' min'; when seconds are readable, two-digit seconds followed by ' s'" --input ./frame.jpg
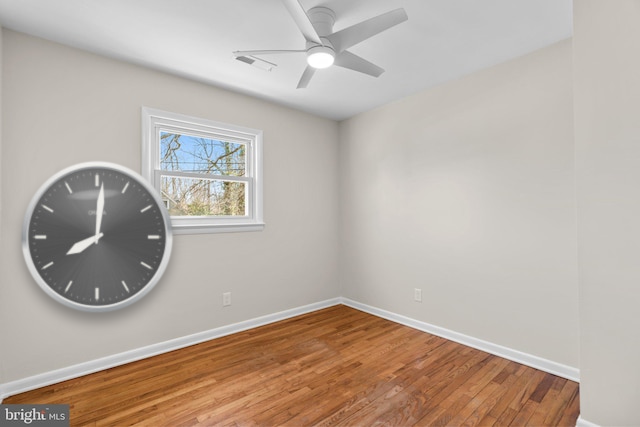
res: 8 h 01 min
